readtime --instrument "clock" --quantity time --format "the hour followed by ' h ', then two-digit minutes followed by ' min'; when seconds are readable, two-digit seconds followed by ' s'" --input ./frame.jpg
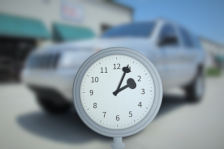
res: 2 h 04 min
